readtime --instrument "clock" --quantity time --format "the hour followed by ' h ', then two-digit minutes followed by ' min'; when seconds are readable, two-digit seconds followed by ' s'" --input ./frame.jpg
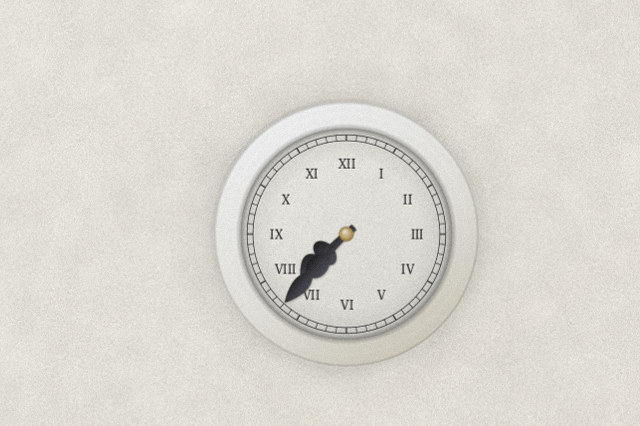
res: 7 h 37 min
